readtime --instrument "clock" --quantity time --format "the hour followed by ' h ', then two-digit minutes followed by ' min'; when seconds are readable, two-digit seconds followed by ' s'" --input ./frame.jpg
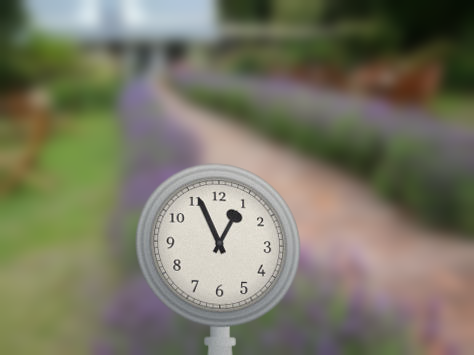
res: 12 h 56 min
